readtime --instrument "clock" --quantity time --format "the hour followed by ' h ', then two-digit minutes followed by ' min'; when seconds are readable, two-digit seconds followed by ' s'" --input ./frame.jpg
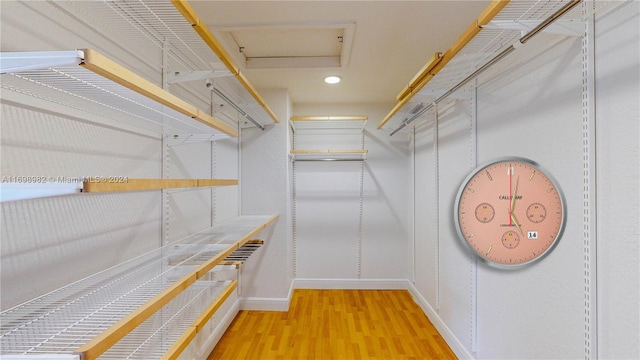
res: 5 h 02 min
